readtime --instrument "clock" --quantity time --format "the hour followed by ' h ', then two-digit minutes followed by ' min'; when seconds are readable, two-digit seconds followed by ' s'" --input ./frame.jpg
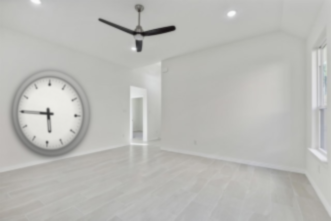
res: 5 h 45 min
